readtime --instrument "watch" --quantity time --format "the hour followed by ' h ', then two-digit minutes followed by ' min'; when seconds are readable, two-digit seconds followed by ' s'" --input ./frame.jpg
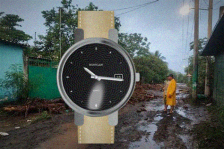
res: 10 h 16 min
